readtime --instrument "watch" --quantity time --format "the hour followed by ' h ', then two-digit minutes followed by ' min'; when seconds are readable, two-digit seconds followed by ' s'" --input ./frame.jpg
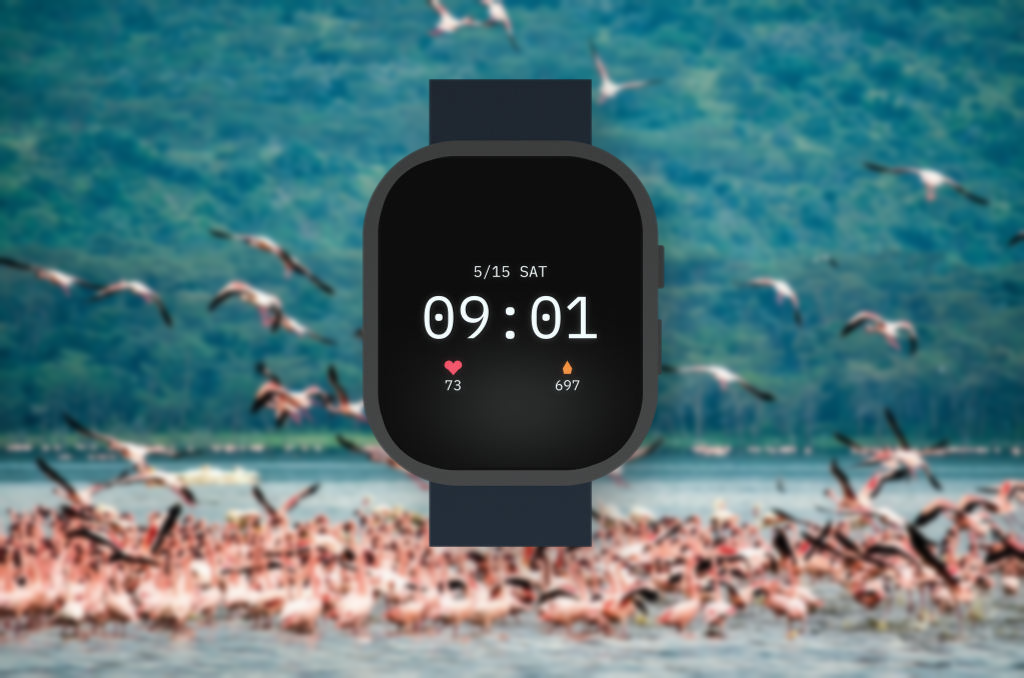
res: 9 h 01 min
